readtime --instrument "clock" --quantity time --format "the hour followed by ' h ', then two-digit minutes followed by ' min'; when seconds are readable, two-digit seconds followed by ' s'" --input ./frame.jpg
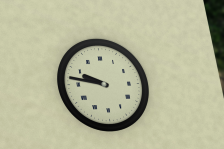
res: 9 h 47 min
